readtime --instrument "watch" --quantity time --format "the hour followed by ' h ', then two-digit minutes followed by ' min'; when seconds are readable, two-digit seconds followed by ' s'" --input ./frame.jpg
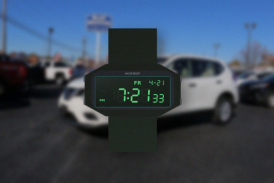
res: 7 h 21 min 33 s
